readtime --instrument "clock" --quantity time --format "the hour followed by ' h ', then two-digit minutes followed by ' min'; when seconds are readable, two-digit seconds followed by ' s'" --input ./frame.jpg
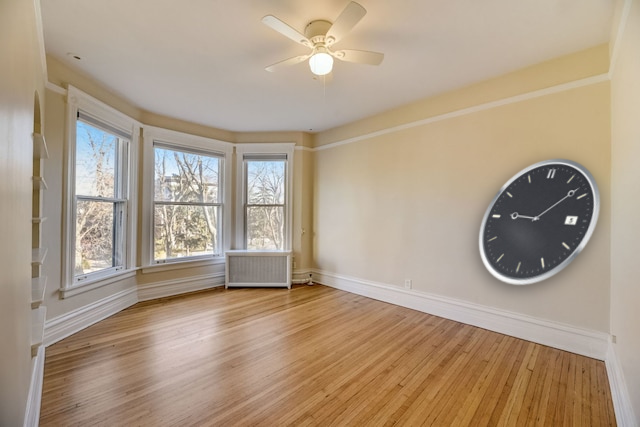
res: 9 h 08 min
